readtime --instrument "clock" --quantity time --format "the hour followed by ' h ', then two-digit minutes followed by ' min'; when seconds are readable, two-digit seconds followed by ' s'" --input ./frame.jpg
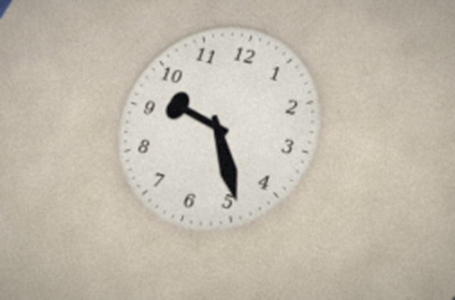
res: 9 h 24 min
